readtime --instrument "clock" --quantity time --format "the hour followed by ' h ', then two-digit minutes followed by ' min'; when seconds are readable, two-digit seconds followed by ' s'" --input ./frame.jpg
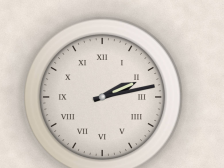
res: 2 h 13 min
